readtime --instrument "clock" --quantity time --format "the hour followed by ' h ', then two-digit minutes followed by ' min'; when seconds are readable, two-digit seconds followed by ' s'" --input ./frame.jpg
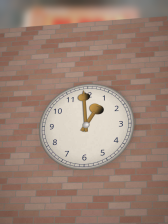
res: 12 h 59 min
